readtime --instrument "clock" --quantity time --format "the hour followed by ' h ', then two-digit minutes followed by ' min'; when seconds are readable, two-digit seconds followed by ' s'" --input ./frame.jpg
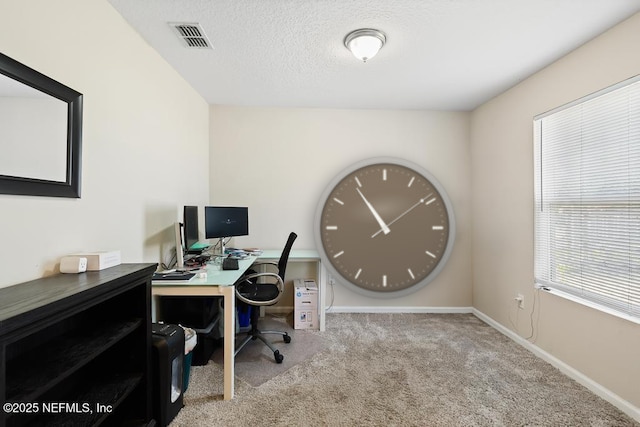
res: 10 h 54 min 09 s
